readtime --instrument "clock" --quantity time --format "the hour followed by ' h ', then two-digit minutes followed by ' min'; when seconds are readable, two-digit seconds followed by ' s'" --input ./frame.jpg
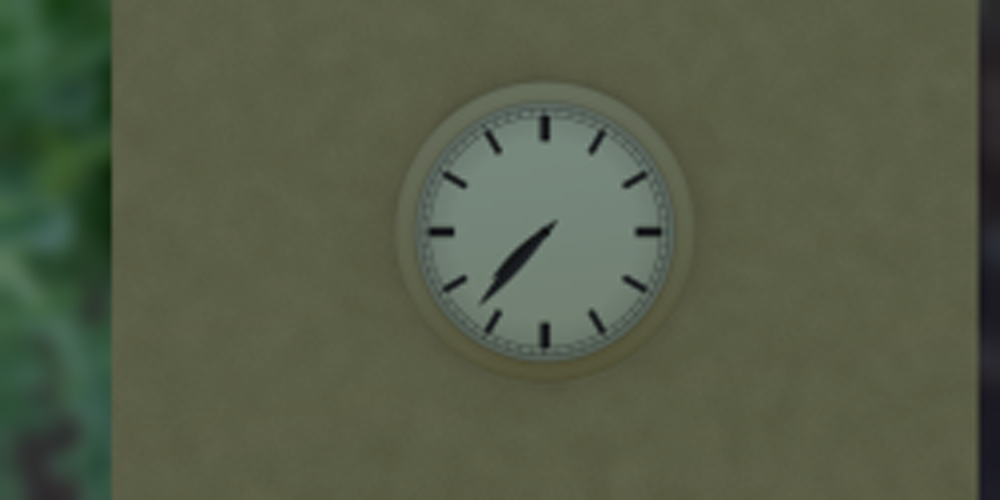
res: 7 h 37 min
